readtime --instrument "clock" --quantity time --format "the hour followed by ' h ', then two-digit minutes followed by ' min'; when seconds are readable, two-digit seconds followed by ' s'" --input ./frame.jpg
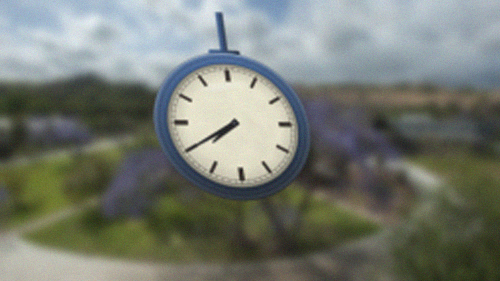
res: 7 h 40 min
